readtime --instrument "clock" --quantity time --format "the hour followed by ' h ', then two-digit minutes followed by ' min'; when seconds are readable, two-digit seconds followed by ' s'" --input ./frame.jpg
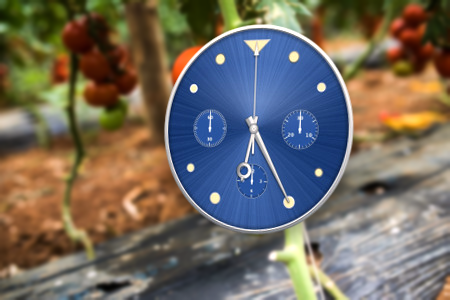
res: 6 h 25 min
